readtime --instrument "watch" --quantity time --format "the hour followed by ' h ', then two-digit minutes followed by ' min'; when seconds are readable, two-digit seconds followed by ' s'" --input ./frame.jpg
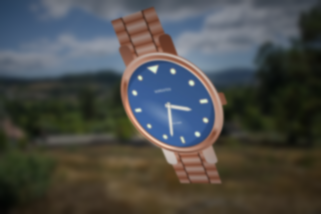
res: 3 h 33 min
